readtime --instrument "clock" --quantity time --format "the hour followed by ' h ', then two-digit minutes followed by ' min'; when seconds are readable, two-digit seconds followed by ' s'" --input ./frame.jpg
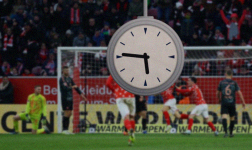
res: 5 h 46 min
